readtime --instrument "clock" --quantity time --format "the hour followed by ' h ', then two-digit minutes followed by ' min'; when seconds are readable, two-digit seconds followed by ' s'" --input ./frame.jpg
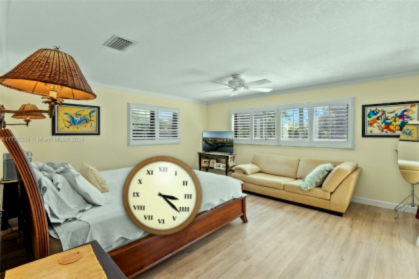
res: 3 h 22 min
